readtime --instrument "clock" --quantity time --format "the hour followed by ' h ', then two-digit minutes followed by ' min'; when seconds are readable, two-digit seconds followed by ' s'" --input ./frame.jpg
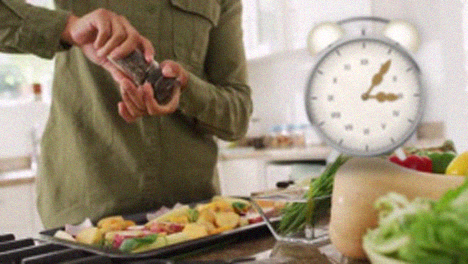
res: 3 h 06 min
